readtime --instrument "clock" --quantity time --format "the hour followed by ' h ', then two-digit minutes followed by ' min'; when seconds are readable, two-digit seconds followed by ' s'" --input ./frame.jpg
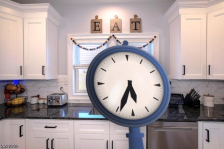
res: 5 h 34 min
